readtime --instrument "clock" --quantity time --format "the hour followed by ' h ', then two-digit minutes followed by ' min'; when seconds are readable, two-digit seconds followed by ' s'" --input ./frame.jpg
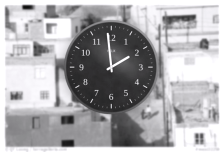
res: 1 h 59 min
